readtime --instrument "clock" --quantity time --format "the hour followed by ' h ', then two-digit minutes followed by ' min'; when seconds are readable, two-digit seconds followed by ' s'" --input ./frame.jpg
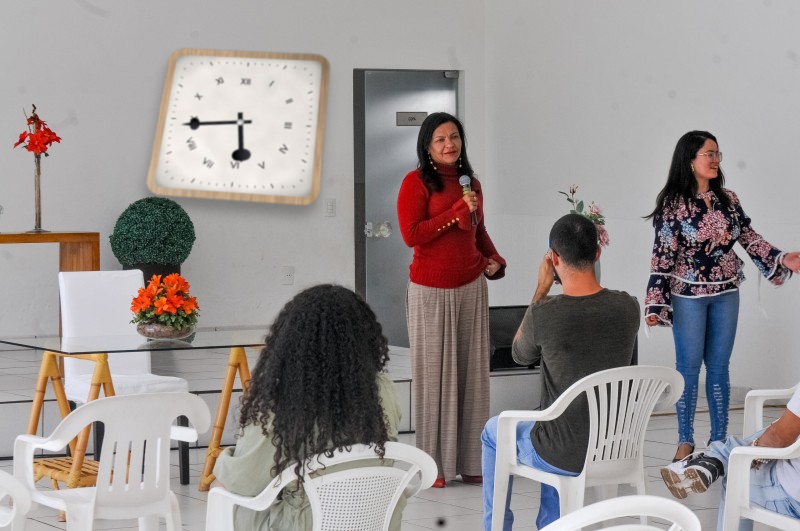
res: 5 h 44 min
